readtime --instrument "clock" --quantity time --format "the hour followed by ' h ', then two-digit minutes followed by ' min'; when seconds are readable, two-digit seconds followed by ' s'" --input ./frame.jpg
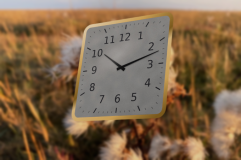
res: 10 h 12 min
